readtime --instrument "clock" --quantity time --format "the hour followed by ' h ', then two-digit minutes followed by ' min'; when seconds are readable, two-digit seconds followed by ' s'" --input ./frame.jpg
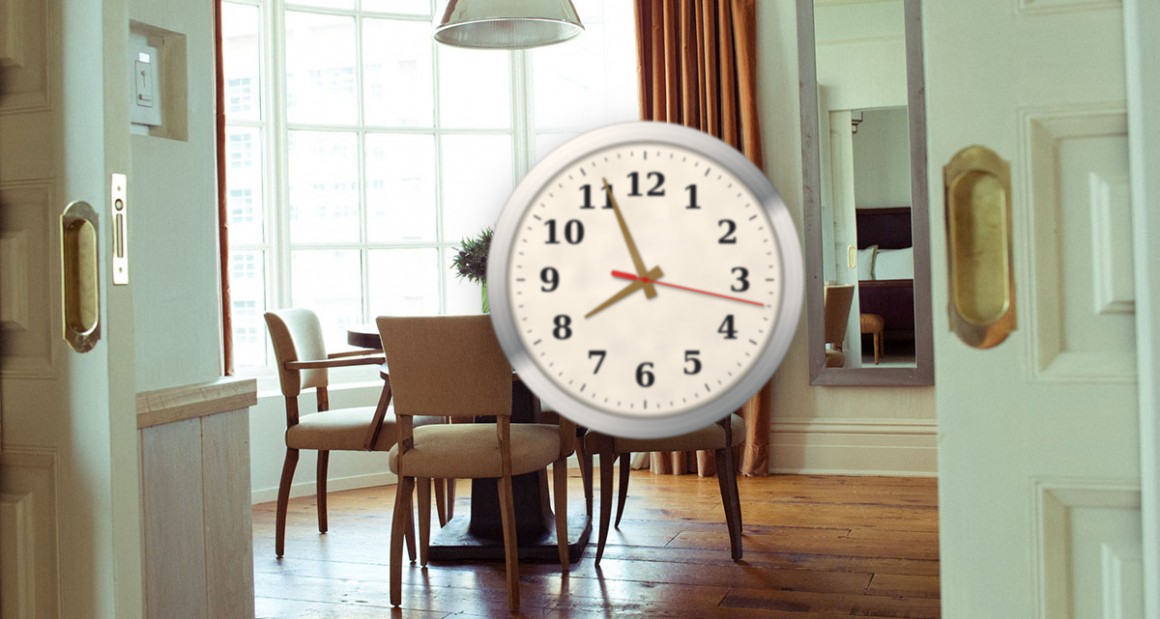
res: 7 h 56 min 17 s
